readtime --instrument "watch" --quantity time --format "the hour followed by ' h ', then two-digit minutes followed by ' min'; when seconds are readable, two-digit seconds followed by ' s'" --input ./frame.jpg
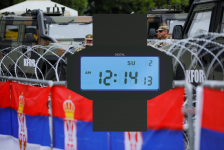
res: 12 h 14 min 13 s
